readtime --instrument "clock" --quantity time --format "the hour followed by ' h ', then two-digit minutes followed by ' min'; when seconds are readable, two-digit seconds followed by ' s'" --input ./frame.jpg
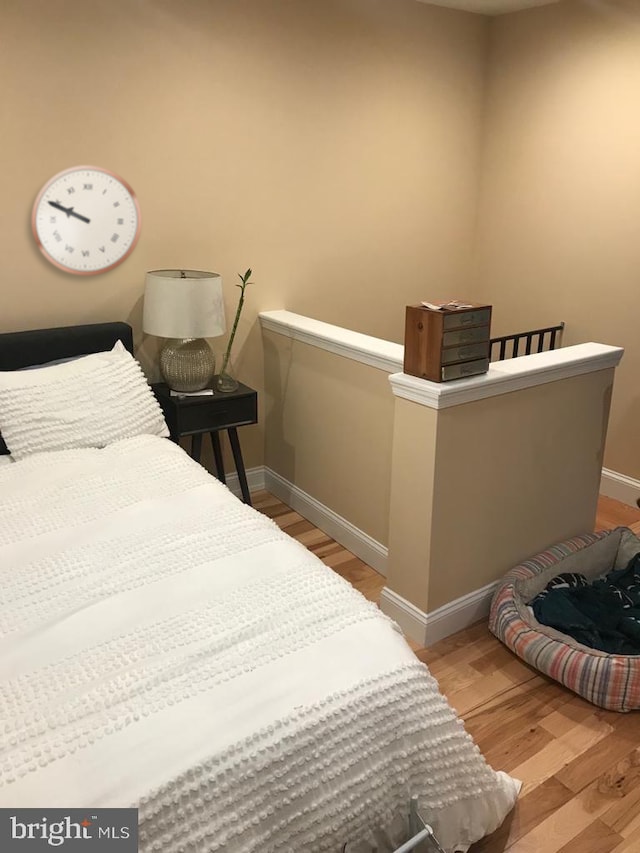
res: 9 h 49 min
